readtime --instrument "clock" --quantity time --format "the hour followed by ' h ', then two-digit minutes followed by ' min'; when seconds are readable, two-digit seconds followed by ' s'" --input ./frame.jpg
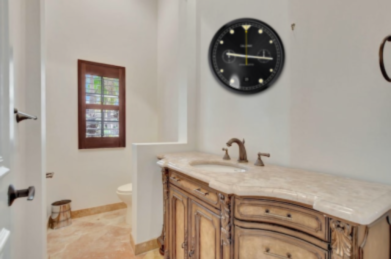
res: 9 h 16 min
